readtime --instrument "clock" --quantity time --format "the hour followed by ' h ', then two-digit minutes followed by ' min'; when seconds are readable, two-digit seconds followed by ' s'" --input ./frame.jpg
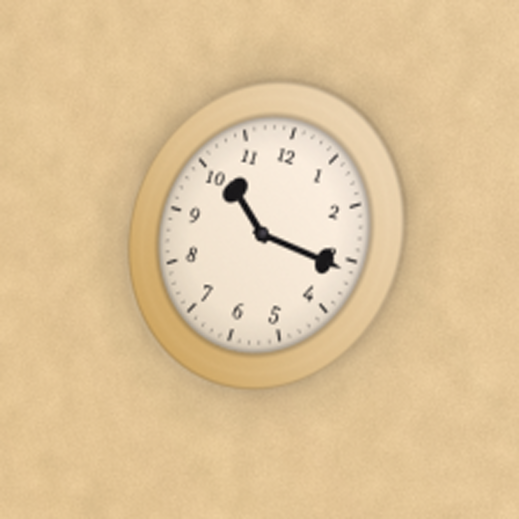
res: 10 h 16 min
